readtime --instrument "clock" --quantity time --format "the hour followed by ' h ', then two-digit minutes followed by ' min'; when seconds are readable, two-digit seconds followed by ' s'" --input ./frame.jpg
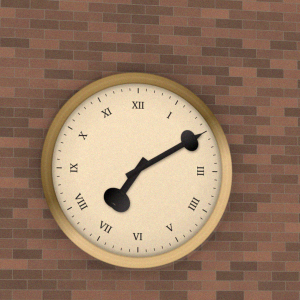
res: 7 h 10 min
